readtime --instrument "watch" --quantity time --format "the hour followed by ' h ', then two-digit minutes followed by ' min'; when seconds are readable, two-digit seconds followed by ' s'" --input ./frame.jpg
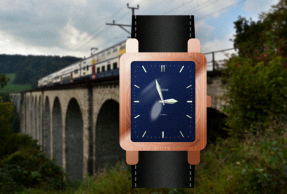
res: 2 h 57 min
